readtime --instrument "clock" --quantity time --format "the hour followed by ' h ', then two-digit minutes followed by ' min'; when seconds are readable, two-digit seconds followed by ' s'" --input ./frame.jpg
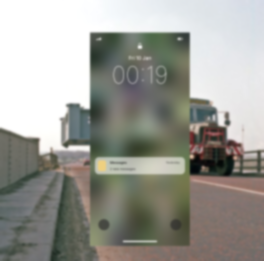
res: 0 h 19 min
